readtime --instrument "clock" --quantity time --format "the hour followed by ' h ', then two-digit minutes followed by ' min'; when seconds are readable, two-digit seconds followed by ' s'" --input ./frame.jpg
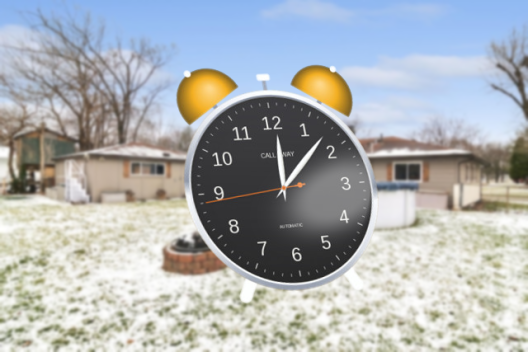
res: 12 h 07 min 44 s
